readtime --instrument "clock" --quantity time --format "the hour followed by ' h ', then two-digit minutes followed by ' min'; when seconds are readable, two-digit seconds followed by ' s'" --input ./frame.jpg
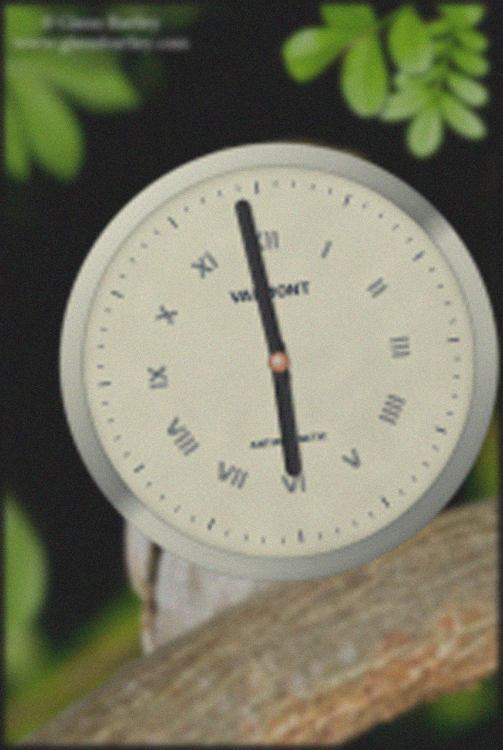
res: 5 h 59 min
